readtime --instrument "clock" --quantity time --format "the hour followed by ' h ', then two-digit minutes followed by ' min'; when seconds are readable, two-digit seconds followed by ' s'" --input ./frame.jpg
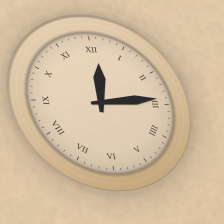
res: 12 h 14 min
